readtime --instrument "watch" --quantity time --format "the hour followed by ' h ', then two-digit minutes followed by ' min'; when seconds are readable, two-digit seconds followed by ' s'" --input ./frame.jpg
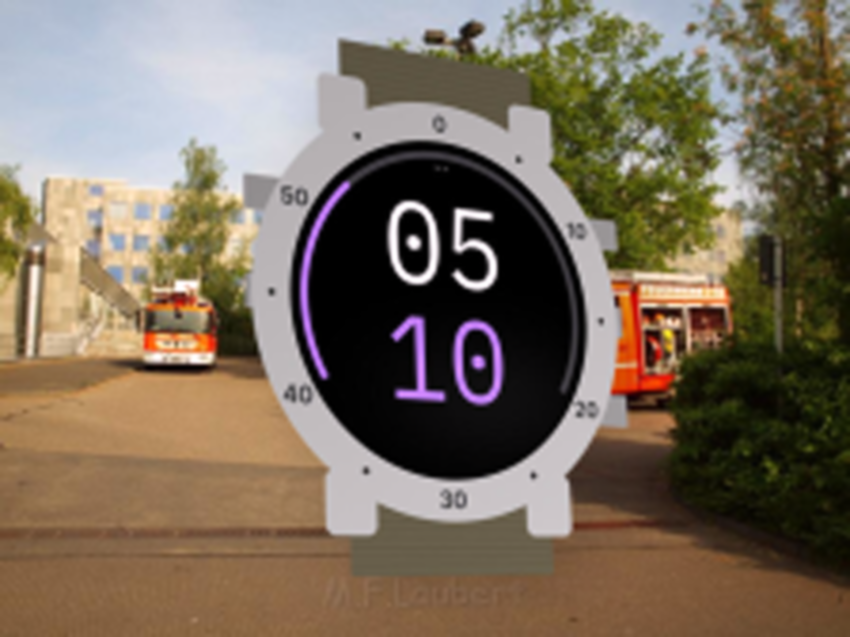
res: 5 h 10 min
